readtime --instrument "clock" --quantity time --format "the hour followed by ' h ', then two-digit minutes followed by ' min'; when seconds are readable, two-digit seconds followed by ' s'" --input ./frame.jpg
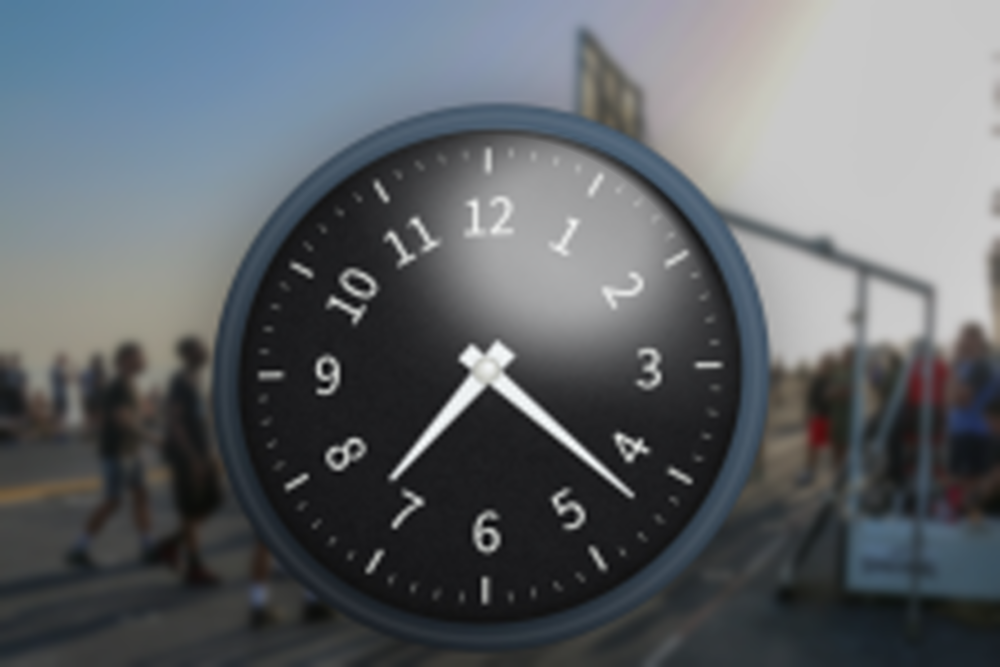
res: 7 h 22 min
